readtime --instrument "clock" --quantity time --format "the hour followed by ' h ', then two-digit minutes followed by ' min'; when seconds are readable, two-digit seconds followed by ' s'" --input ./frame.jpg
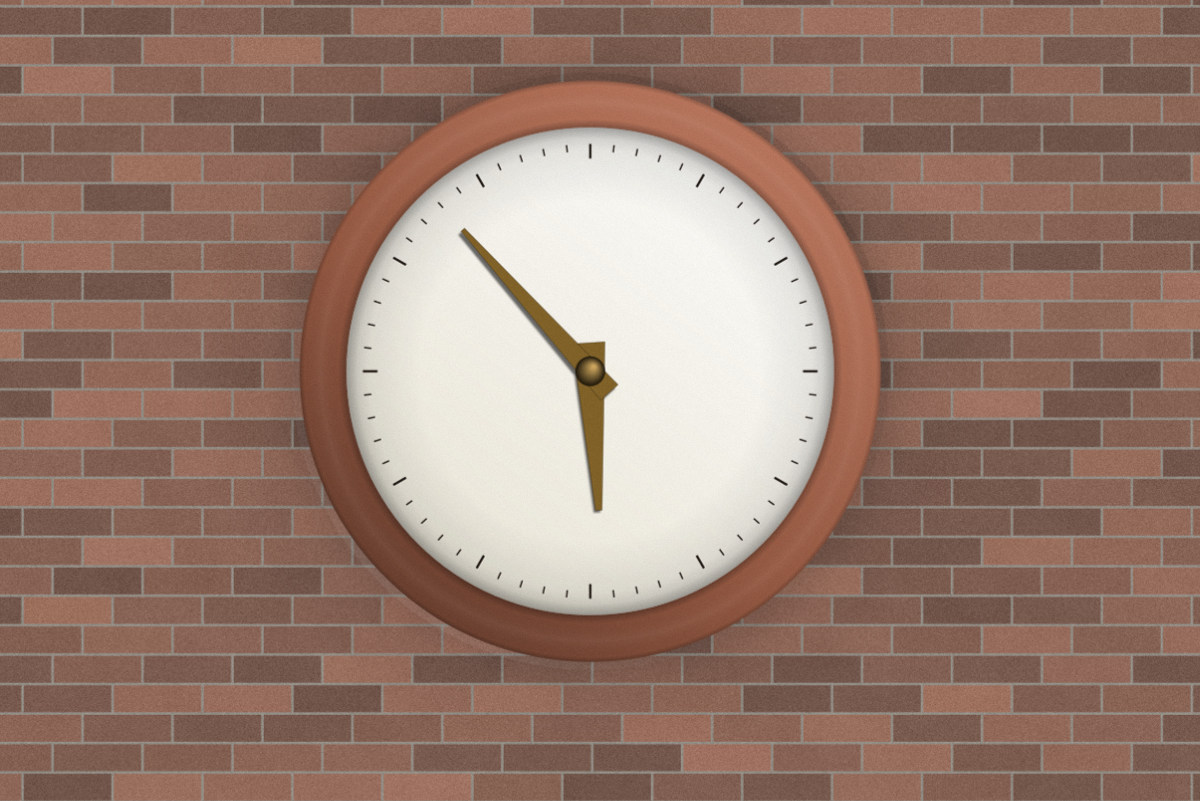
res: 5 h 53 min
